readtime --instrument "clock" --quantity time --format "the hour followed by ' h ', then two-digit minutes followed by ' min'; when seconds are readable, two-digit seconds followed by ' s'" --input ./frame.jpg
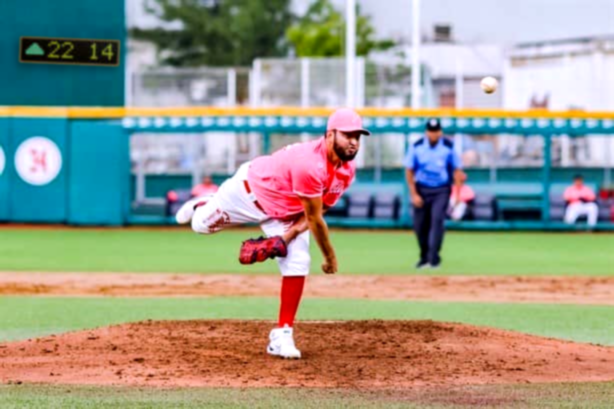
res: 22 h 14 min
